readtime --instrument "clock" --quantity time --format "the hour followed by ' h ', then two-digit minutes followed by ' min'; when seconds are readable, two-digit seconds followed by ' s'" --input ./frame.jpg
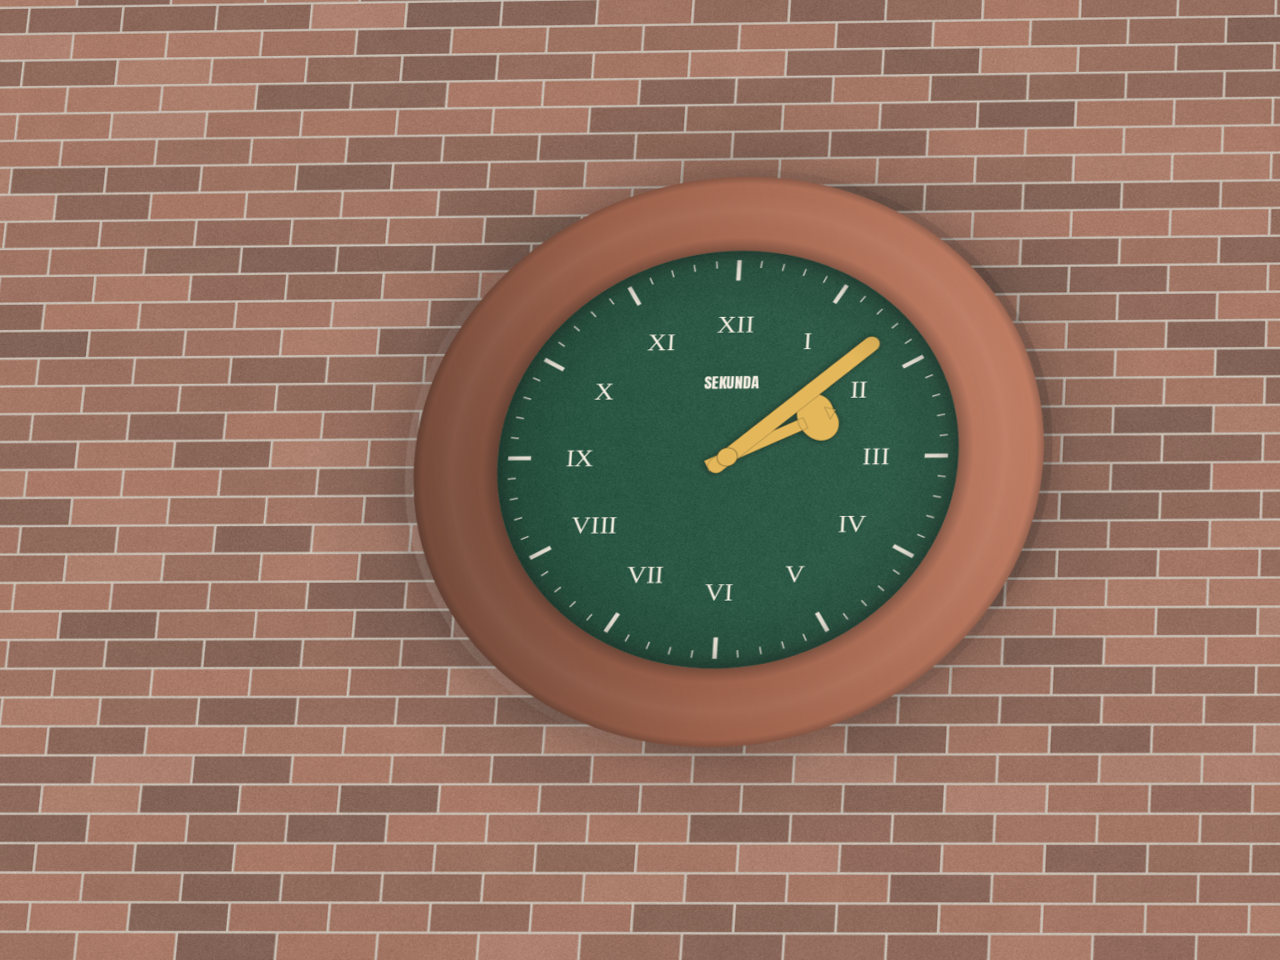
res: 2 h 08 min
